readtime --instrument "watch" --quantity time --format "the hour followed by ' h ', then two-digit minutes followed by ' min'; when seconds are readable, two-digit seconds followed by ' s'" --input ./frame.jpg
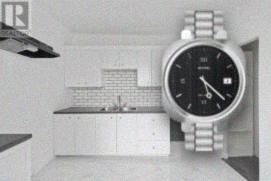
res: 5 h 22 min
